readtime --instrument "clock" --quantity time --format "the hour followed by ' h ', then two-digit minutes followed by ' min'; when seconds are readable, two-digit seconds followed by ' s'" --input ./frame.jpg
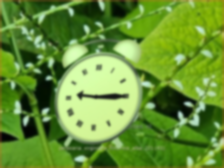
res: 9 h 15 min
